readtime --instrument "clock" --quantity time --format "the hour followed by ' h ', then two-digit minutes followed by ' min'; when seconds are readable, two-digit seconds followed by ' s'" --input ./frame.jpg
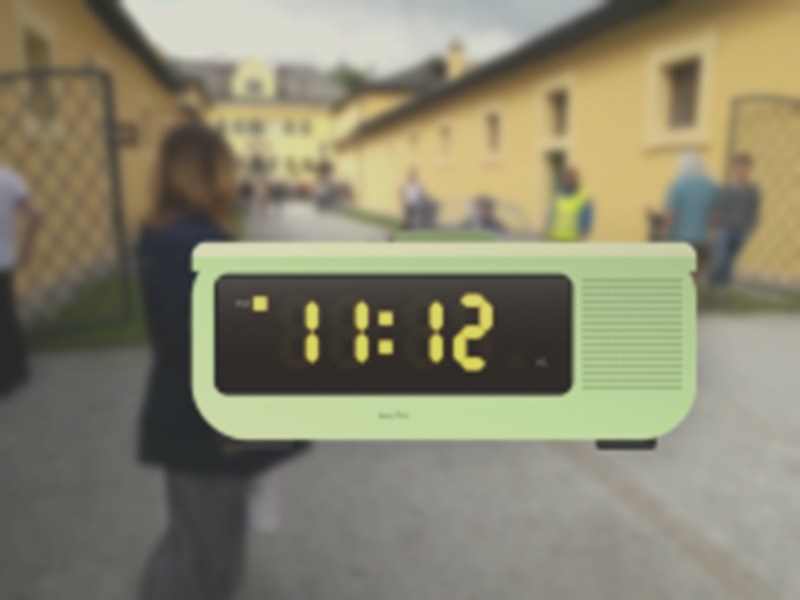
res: 11 h 12 min
